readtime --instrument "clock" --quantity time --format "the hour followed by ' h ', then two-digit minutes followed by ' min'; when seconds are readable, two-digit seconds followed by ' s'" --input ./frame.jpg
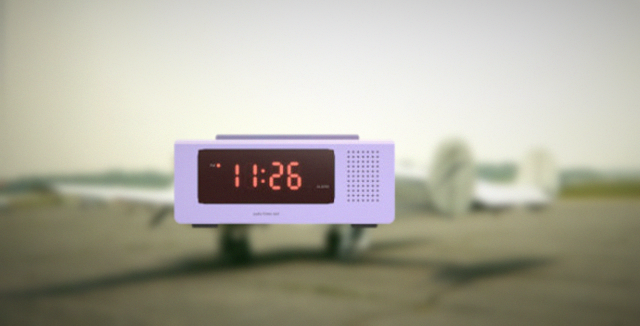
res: 11 h 26 min
